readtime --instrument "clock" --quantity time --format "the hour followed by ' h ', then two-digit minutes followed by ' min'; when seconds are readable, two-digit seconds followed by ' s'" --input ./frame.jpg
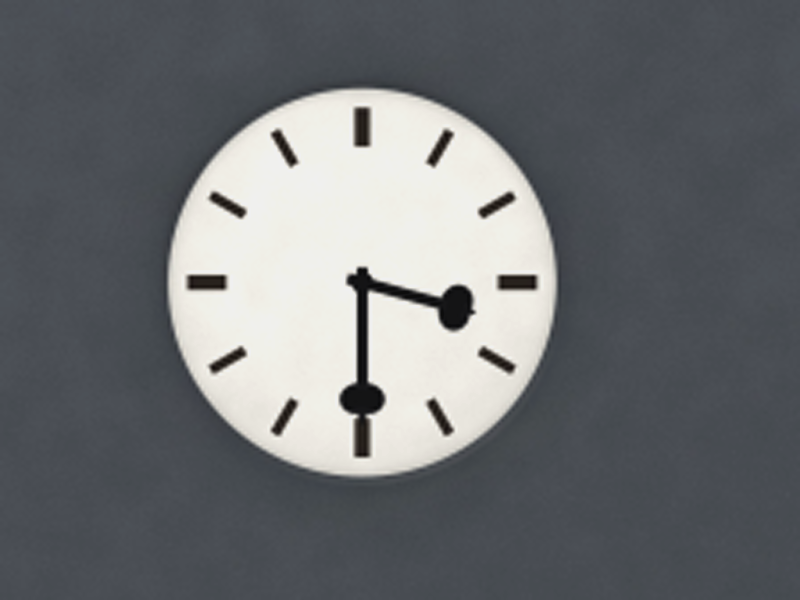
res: 3 h 30 min
